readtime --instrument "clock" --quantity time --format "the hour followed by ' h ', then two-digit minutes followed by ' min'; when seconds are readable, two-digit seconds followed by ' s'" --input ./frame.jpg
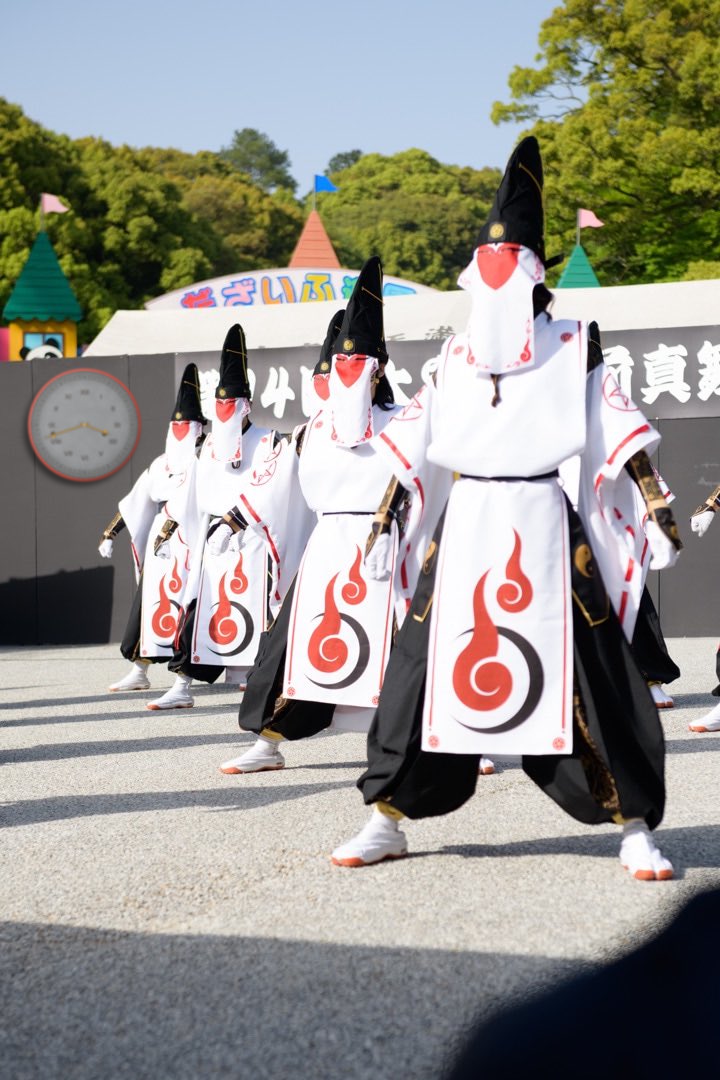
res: 3 h 42 min
